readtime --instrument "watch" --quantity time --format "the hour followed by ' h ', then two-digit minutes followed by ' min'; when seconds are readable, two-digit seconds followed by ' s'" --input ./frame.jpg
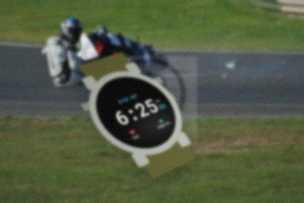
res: 6 h 25 min
